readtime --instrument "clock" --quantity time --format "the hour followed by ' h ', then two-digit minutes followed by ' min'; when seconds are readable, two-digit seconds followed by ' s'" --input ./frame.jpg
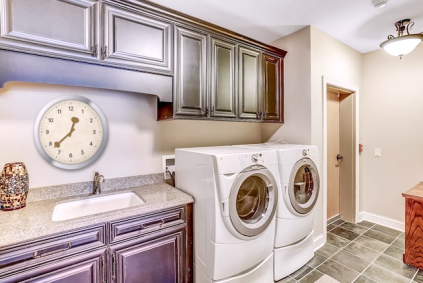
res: 12 h 38 min
